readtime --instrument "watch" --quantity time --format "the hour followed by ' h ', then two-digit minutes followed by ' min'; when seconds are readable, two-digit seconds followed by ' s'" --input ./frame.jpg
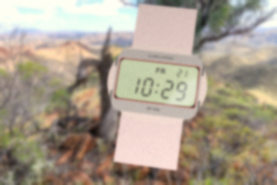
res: 10 h 29 min
